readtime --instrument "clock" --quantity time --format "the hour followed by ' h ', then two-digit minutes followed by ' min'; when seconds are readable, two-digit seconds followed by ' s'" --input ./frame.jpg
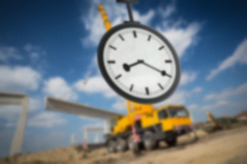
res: 8 h 20 min
